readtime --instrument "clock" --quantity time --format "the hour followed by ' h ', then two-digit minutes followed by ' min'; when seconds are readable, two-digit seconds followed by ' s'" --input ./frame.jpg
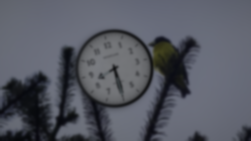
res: 8 h 30 min
